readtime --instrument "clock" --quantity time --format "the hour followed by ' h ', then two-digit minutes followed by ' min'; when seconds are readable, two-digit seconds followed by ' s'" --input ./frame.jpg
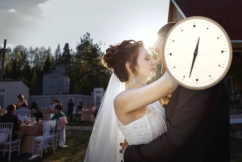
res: 12 h 33 min
